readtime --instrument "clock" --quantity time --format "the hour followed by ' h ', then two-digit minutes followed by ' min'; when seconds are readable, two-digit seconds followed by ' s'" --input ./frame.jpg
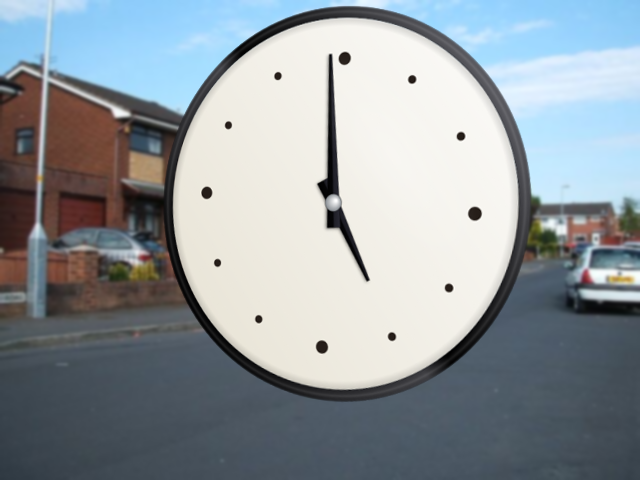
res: 4 h 59 min
